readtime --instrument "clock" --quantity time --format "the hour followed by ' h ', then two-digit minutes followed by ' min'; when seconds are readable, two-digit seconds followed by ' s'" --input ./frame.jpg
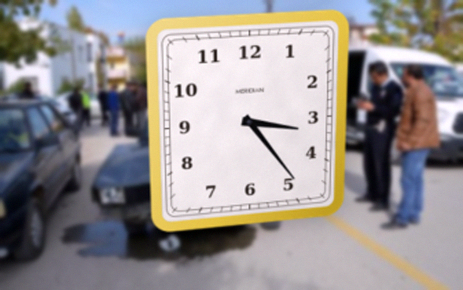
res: 3 h 24 min
